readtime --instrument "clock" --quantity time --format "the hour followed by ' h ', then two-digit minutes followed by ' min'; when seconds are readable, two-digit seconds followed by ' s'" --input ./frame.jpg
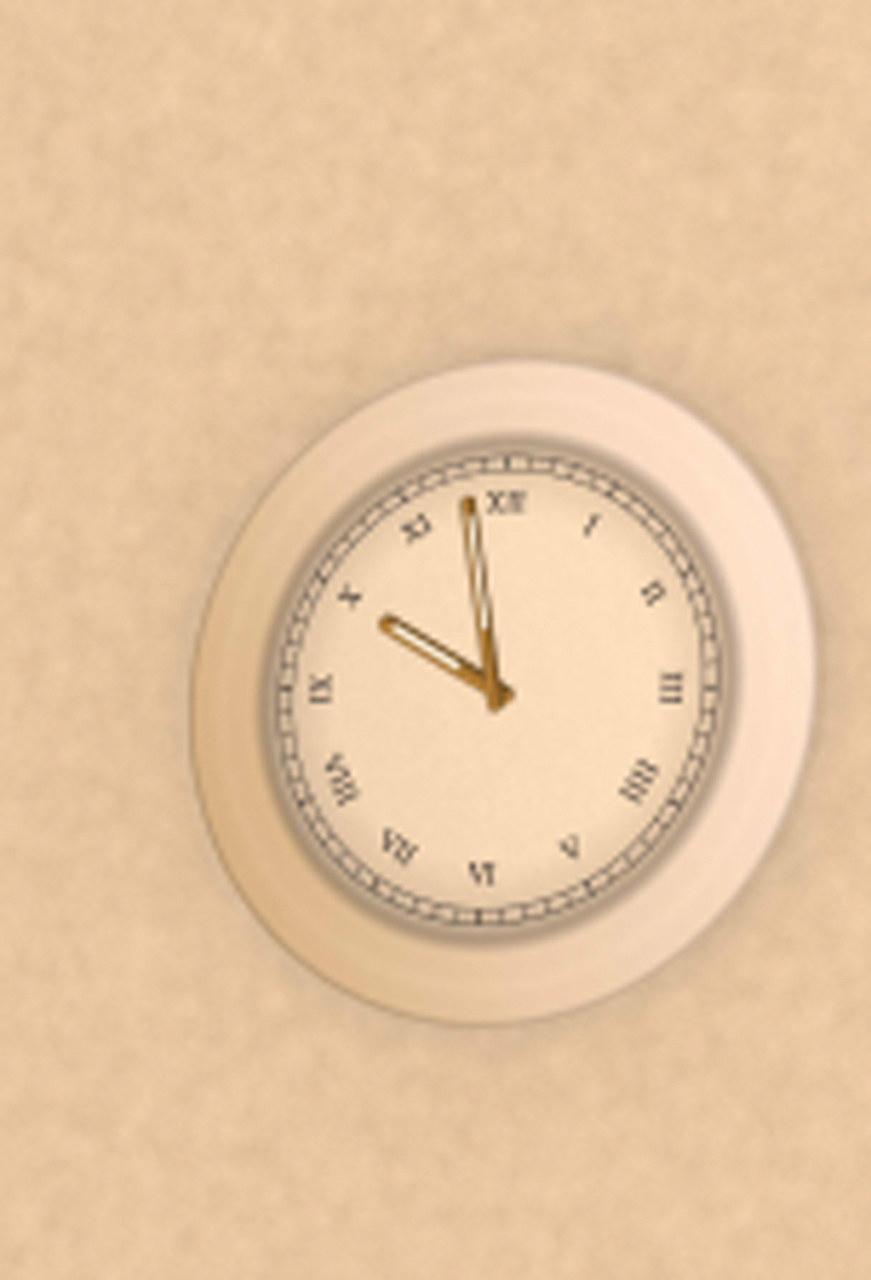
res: 9 h 58 min
